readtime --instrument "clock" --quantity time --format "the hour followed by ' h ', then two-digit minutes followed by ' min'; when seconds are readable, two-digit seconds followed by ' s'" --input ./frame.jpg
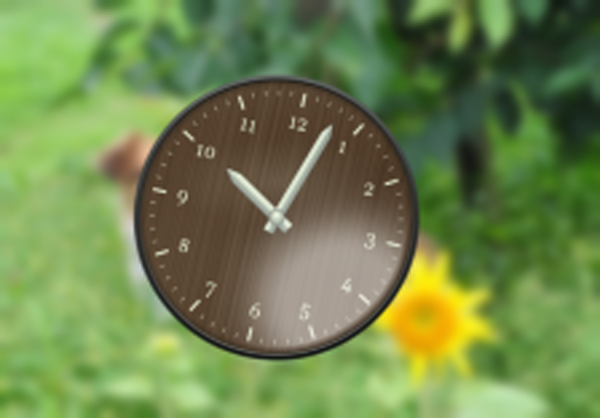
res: 10 h 03 min
